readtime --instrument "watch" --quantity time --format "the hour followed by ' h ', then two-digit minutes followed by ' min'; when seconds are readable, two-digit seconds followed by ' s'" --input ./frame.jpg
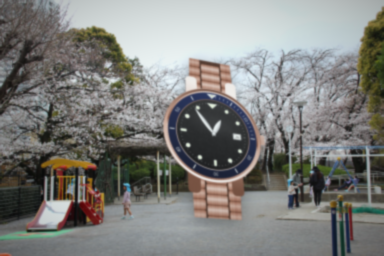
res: 12 h 54 min
